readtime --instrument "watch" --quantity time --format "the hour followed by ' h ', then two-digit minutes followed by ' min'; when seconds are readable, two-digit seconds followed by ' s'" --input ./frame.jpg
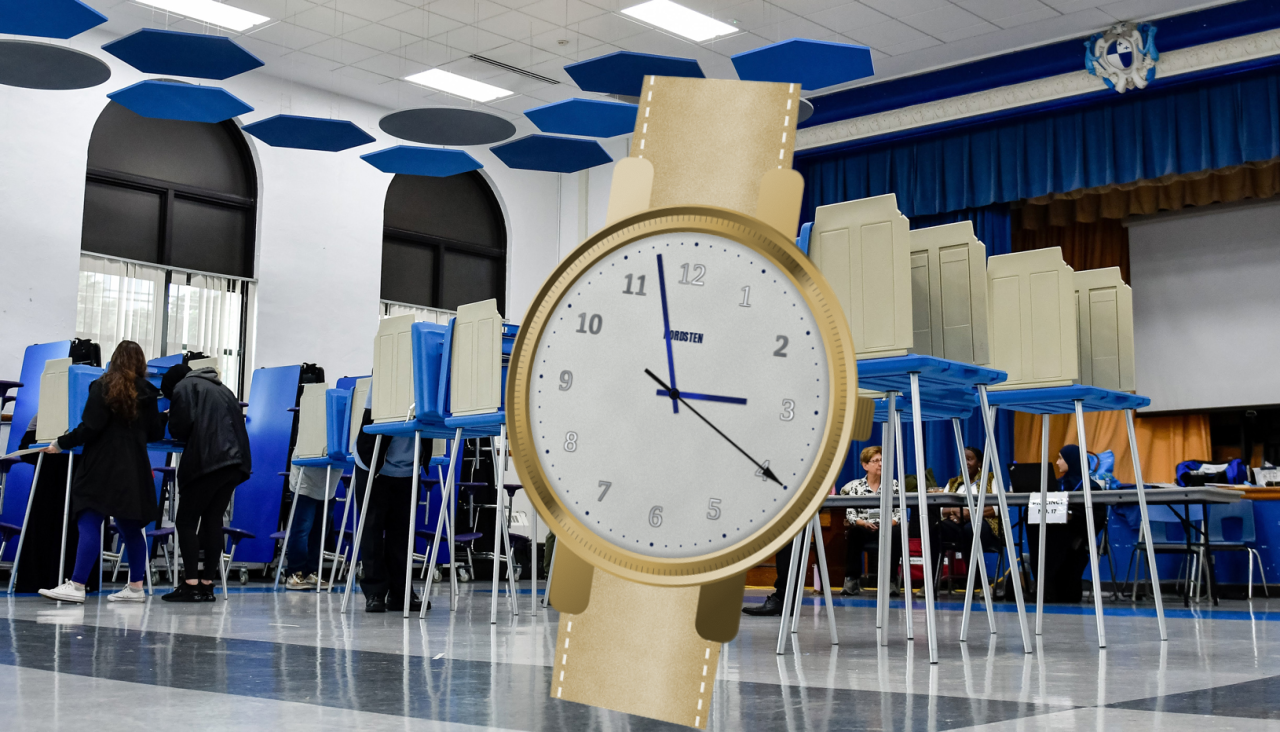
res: 2 h 57 min 20 s
